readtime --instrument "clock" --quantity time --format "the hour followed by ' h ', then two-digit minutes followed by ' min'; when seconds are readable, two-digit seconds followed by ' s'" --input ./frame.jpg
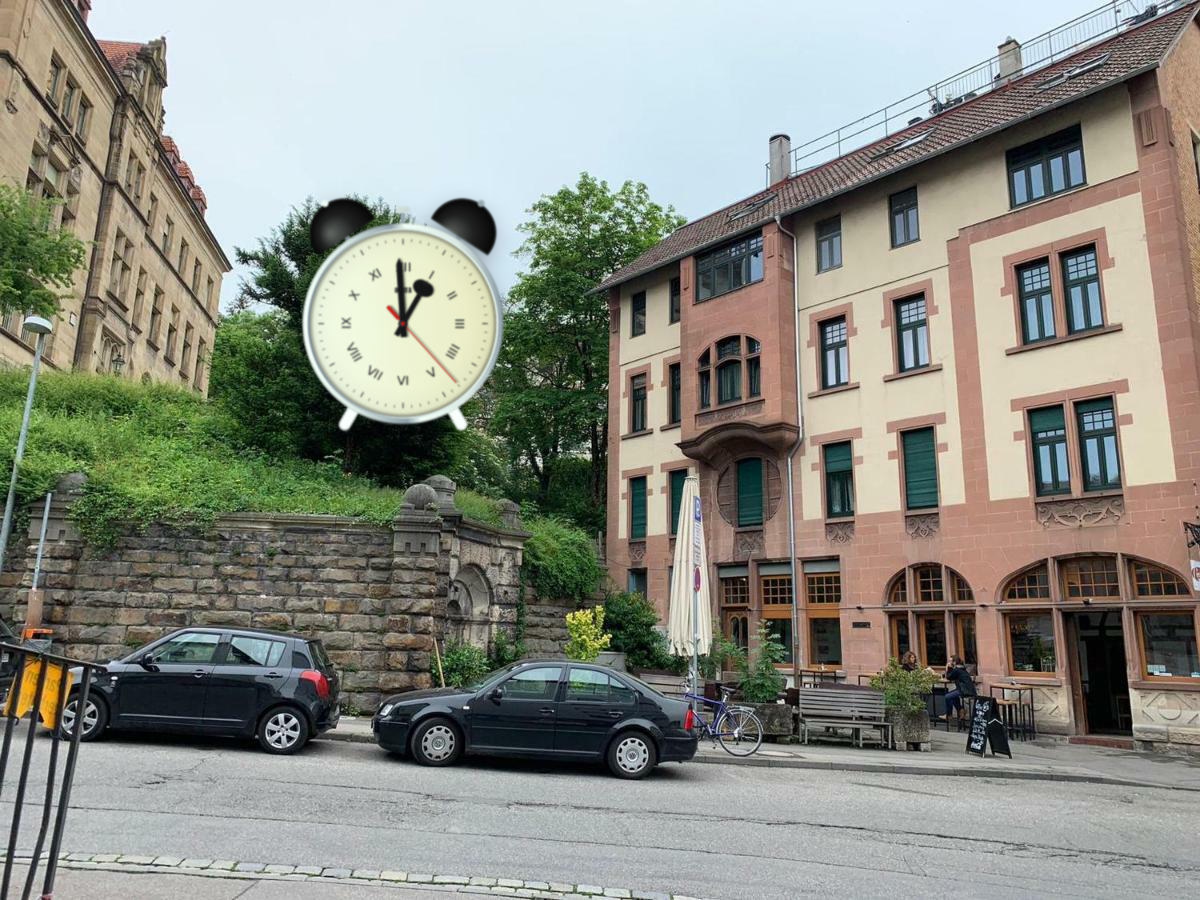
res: 12 h 59 min 23 s
